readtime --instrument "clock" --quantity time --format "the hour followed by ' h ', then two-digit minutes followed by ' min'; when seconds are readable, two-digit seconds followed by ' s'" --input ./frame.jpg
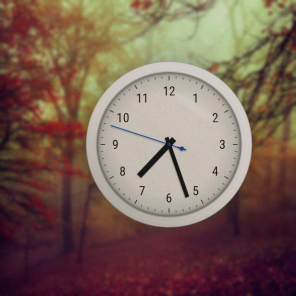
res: 7 h 26 min 48 s
